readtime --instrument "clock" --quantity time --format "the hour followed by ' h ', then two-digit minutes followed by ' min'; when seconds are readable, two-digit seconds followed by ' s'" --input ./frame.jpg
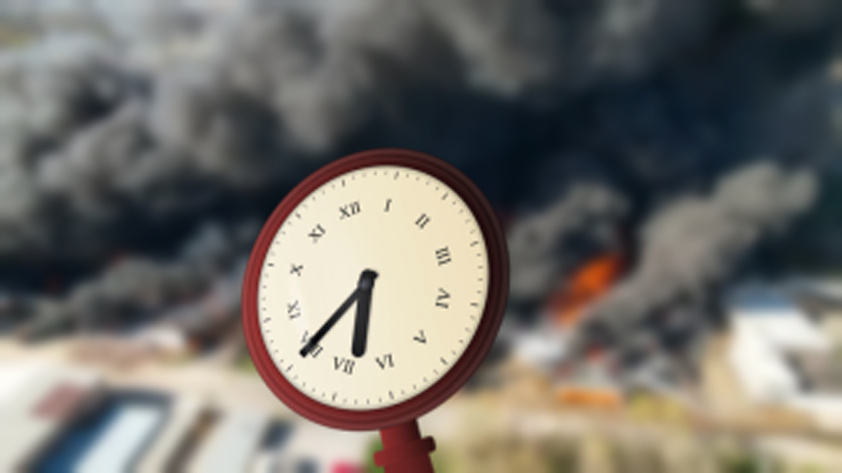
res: 6 h 40 min
